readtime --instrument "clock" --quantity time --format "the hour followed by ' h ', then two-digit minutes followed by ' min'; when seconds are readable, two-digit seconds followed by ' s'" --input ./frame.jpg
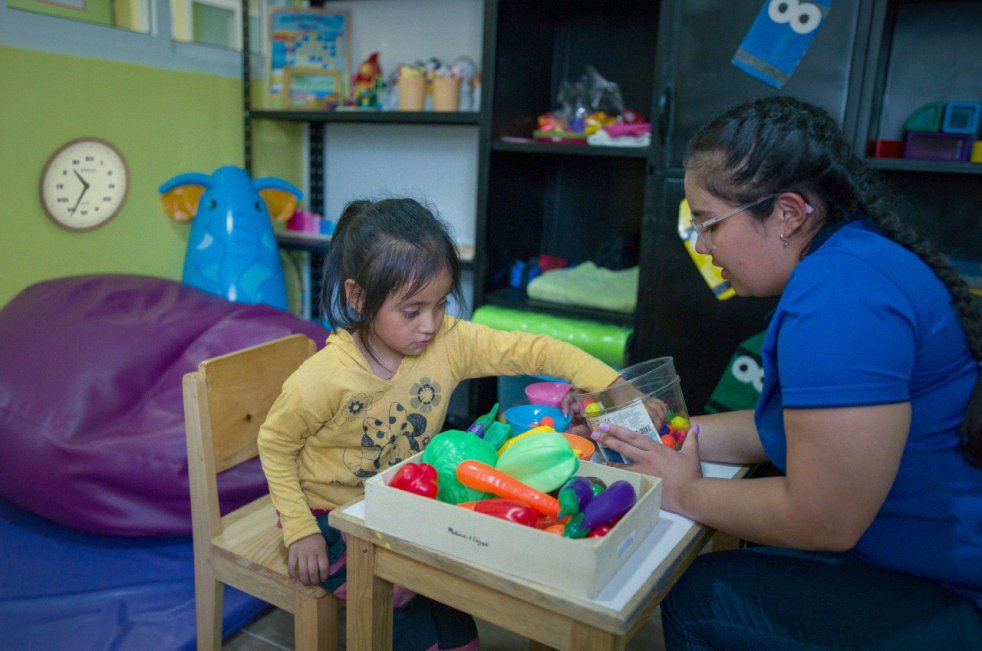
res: 10 h 34 min
